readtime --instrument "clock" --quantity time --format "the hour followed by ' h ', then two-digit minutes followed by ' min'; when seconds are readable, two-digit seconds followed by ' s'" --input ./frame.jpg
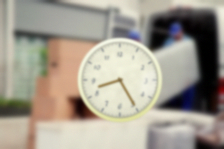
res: 8 h 25 min
